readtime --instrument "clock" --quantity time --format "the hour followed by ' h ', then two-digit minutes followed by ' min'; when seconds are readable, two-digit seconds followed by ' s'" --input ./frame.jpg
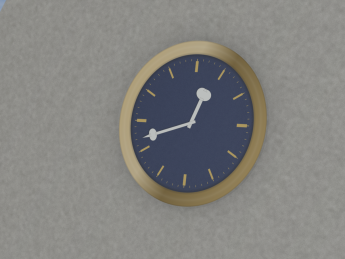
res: 12 h 42 min
